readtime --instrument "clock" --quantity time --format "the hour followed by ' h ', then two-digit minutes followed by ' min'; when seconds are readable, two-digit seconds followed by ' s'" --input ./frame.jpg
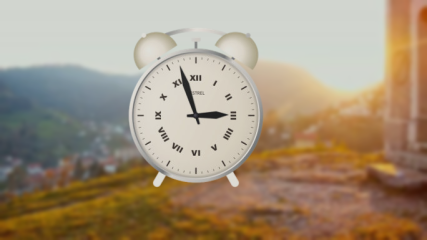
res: 2 h 57 min
